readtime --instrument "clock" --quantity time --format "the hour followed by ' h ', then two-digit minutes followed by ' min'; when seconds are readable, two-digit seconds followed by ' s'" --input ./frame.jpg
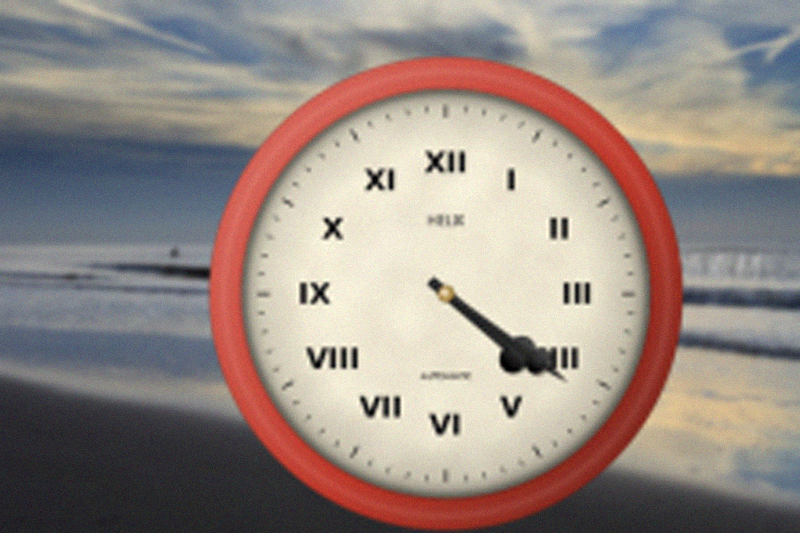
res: 4 h 21 min
